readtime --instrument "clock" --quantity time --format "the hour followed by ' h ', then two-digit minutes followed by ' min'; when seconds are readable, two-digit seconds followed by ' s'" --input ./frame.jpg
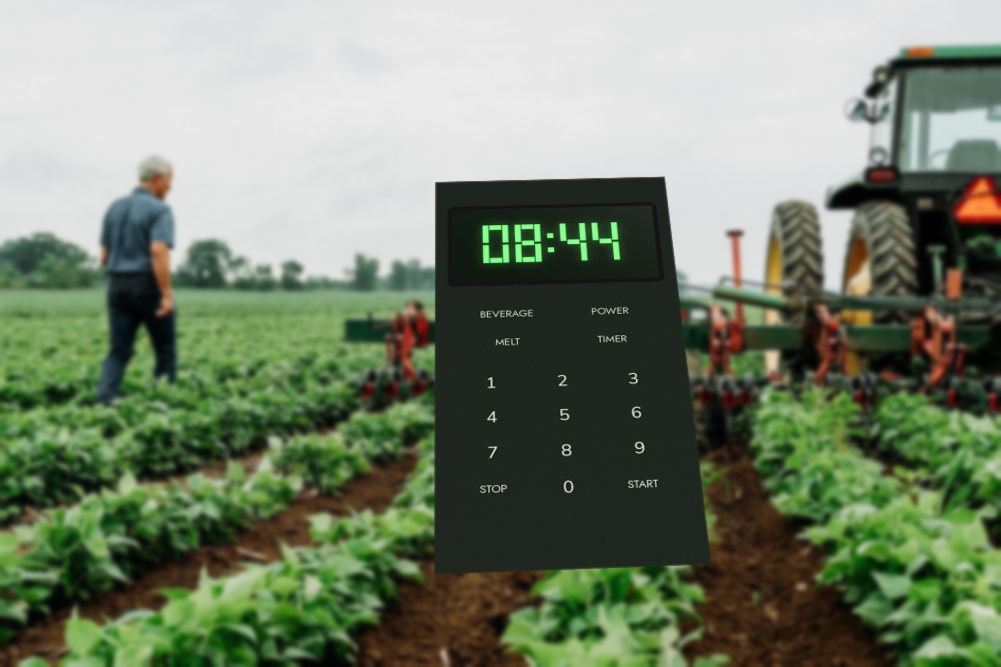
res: 8 h 44 min
